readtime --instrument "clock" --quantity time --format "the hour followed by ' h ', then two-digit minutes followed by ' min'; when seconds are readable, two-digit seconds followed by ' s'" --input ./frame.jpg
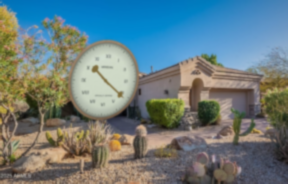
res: 10 h 21 min
